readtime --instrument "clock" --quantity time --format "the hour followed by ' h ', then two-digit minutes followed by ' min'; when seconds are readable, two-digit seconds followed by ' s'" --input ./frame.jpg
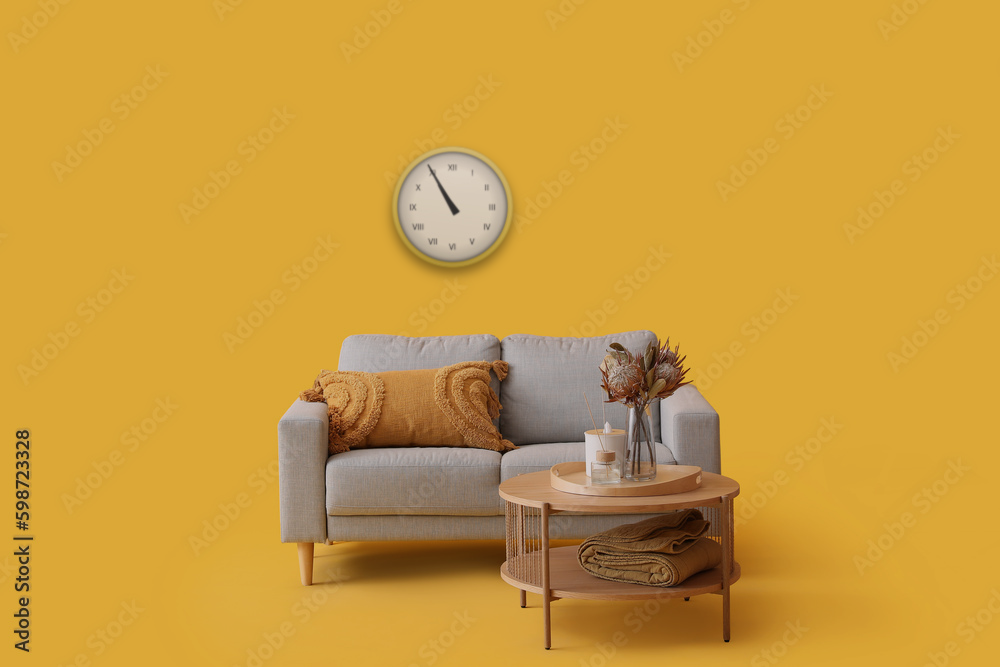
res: 10 h 55 min
